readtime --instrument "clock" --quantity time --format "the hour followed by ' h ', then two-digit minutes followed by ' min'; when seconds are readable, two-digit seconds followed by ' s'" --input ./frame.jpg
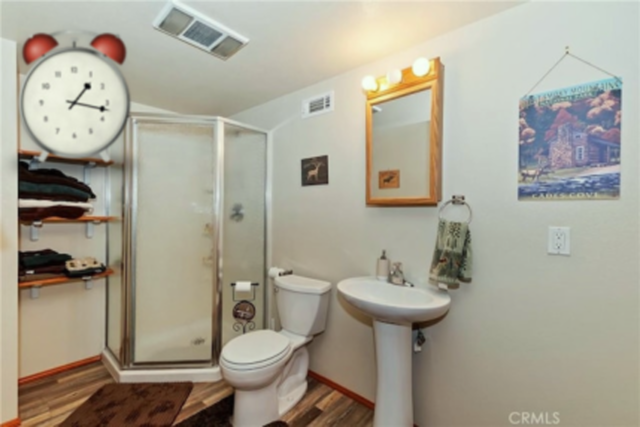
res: 1 h 17 min
